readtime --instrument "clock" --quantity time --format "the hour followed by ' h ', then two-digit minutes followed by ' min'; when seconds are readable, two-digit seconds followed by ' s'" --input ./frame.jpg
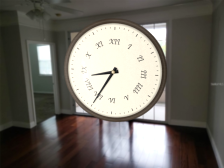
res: 8 h 35 min
